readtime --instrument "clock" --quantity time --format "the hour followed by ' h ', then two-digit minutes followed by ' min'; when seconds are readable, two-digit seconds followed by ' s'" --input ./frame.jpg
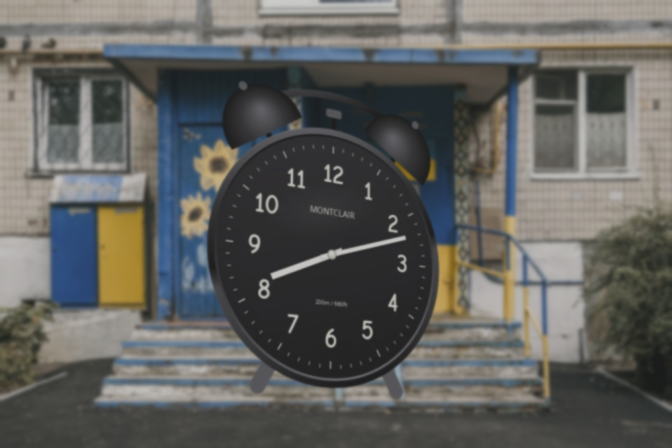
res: 8 h 12 min
